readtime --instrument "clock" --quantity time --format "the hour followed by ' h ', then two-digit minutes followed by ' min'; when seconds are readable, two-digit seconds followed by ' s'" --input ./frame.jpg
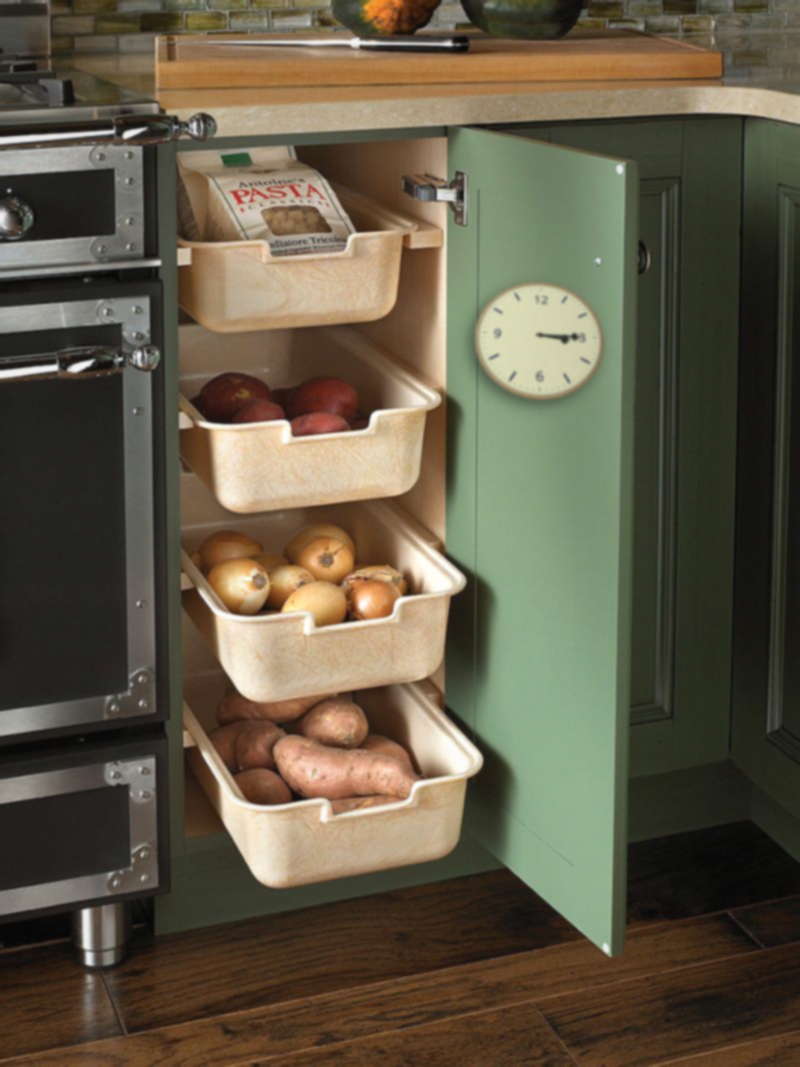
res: 3 h 15 min
